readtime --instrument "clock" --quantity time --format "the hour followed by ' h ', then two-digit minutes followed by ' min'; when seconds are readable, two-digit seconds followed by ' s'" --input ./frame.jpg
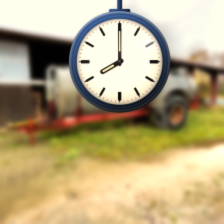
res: 8 h 00 min
